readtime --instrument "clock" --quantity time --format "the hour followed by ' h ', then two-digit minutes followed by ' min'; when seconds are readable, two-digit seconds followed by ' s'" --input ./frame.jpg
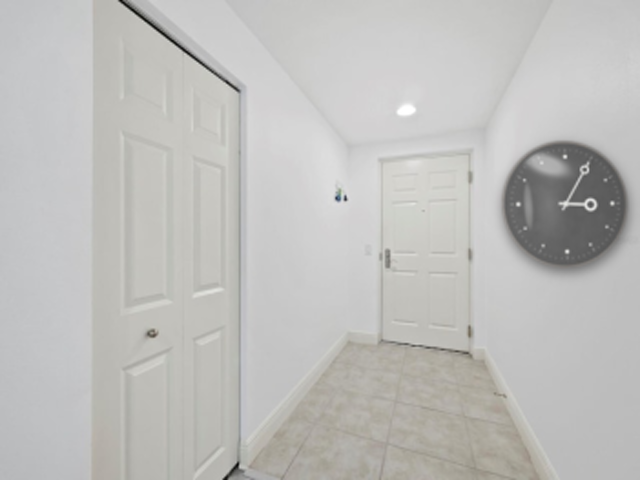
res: 3 h 05 min
